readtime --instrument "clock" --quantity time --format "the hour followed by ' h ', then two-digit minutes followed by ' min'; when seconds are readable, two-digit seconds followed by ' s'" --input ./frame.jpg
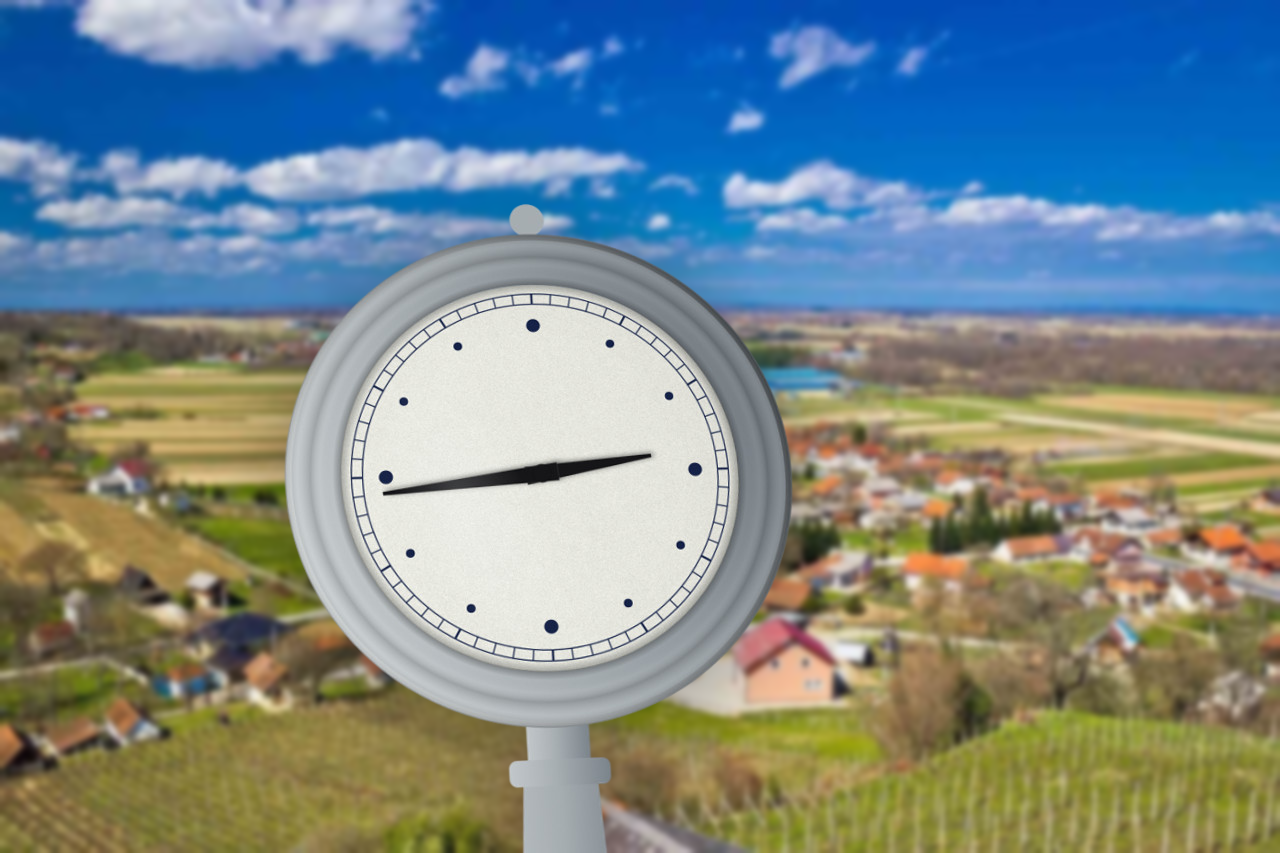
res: 2 h 44 min
